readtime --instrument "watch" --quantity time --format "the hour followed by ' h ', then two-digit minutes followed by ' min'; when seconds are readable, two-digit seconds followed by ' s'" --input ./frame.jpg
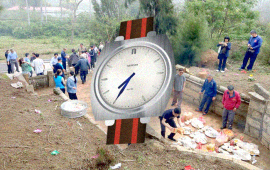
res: 7 h 35 min
